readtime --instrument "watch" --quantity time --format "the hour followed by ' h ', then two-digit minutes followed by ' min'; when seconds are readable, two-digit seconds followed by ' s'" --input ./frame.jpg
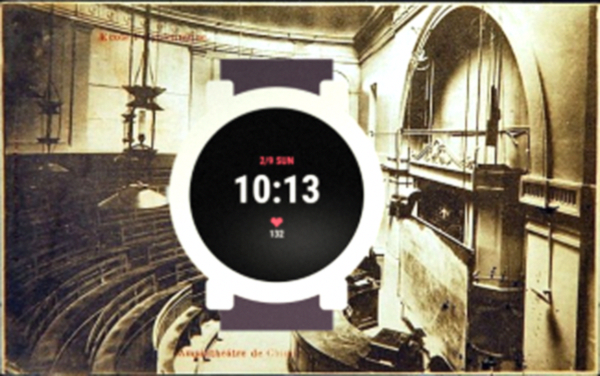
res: 10 h 13 min
